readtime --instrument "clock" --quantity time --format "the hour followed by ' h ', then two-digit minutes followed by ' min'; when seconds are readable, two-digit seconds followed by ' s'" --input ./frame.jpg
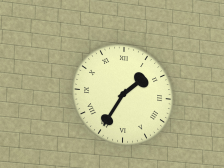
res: 1 h 35 min
